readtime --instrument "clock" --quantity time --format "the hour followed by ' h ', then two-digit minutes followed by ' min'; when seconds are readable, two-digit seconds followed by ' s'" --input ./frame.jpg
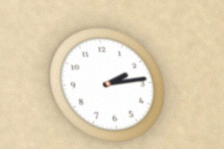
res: 2 h 14 min
